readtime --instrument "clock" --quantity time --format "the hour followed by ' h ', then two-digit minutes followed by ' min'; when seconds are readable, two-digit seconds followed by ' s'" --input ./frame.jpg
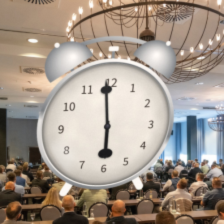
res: 5 h 59 min
